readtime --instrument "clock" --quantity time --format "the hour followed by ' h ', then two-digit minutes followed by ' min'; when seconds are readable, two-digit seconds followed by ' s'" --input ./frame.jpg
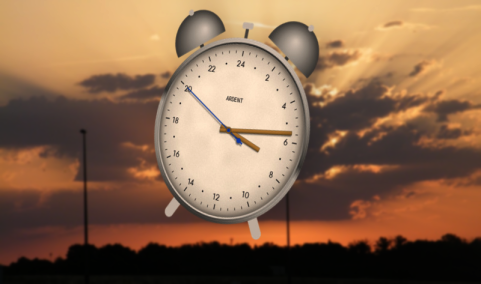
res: 7 h 13 min 50 s
